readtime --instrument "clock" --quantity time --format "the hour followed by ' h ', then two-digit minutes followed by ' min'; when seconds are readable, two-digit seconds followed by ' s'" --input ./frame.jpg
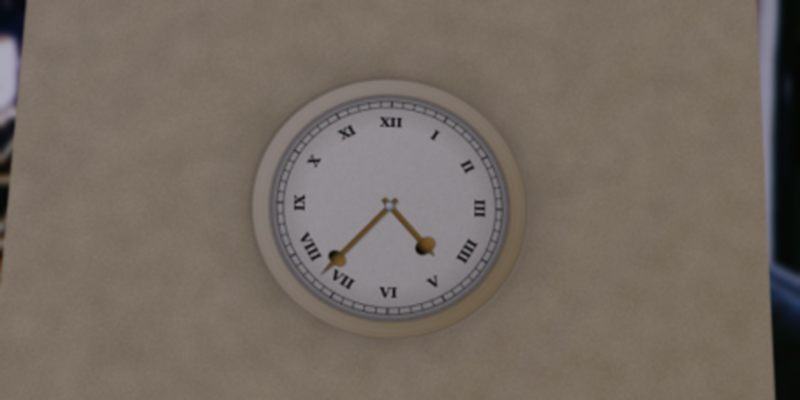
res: 4 h 37 min
